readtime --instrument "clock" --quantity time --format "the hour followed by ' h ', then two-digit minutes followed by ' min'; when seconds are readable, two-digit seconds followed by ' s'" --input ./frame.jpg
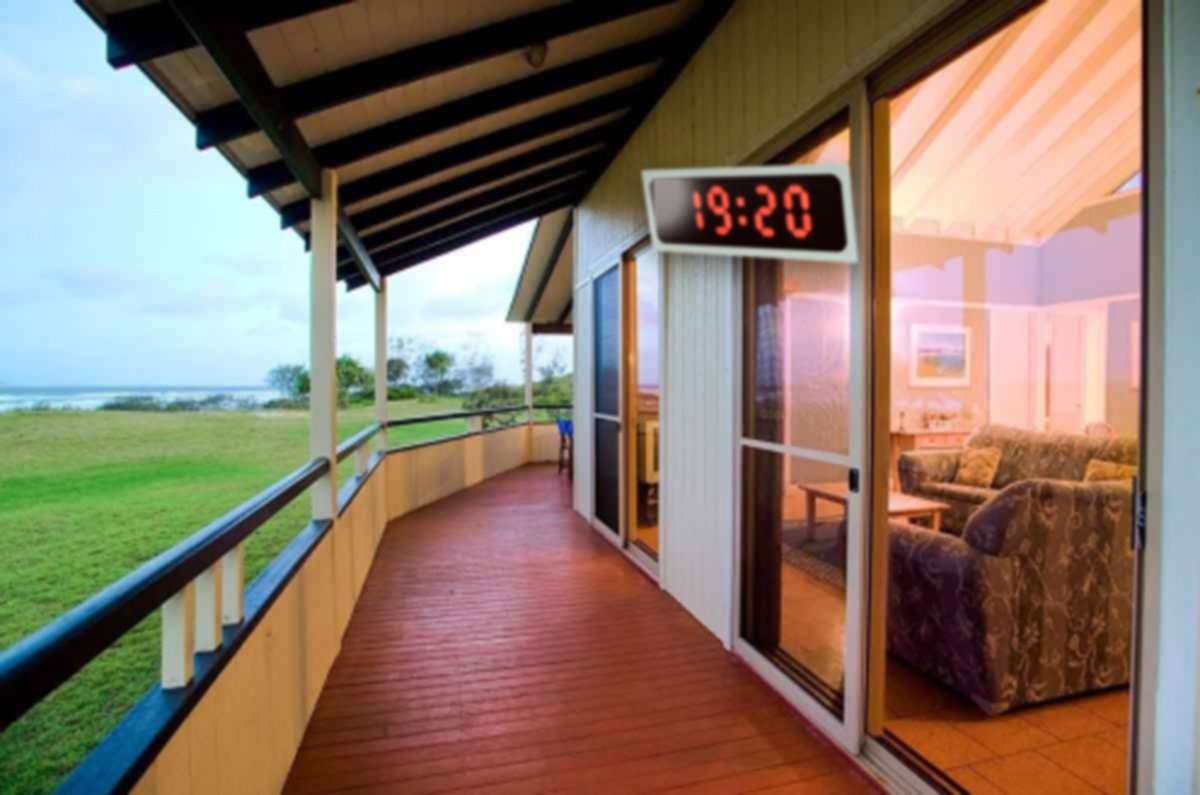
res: 19 h 20 min
